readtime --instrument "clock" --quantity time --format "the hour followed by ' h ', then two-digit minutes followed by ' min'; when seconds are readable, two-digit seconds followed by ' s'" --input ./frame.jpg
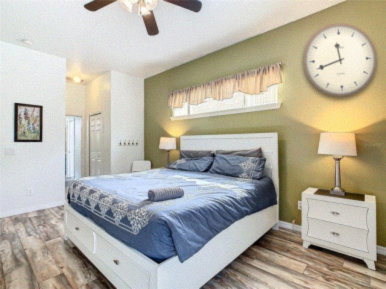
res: 11 h 42 min
